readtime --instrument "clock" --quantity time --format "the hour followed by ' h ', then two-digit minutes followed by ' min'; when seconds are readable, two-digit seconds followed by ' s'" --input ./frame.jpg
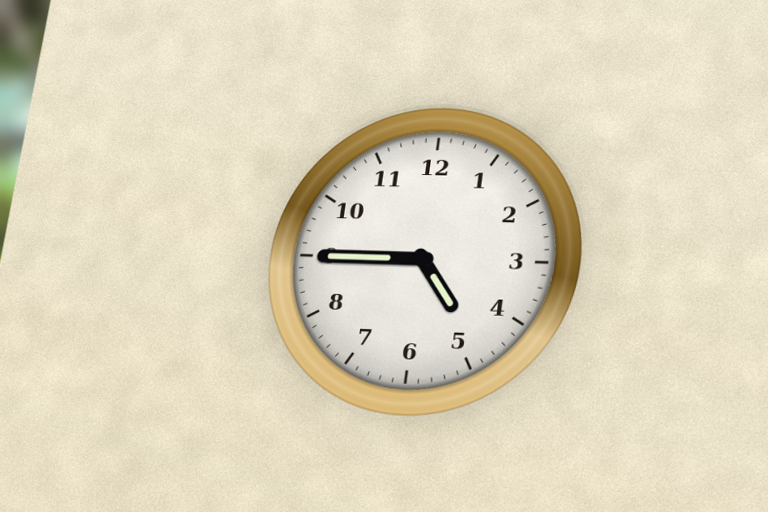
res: 4 h 45 min
